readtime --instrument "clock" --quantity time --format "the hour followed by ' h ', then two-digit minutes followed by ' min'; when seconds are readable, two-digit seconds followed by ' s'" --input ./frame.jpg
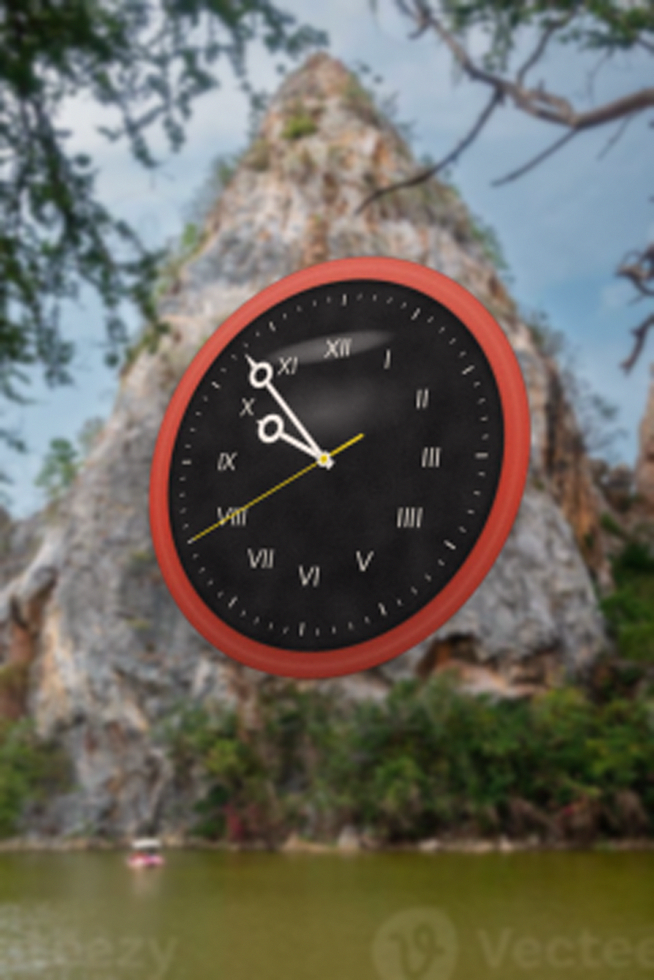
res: 9 h 52 min 40 s
